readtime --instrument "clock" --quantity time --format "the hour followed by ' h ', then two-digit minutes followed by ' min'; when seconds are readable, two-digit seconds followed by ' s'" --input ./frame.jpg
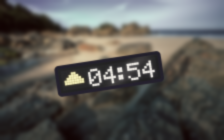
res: 4 h 54 min
